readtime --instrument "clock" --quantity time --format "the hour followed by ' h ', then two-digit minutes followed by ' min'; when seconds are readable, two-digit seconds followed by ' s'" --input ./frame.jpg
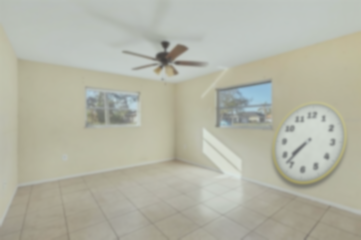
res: 7 h 37 min
